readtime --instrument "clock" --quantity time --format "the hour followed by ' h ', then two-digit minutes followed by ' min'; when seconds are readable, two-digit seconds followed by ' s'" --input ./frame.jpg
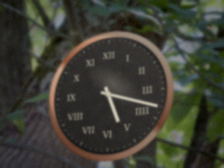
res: 5 h 18 min
